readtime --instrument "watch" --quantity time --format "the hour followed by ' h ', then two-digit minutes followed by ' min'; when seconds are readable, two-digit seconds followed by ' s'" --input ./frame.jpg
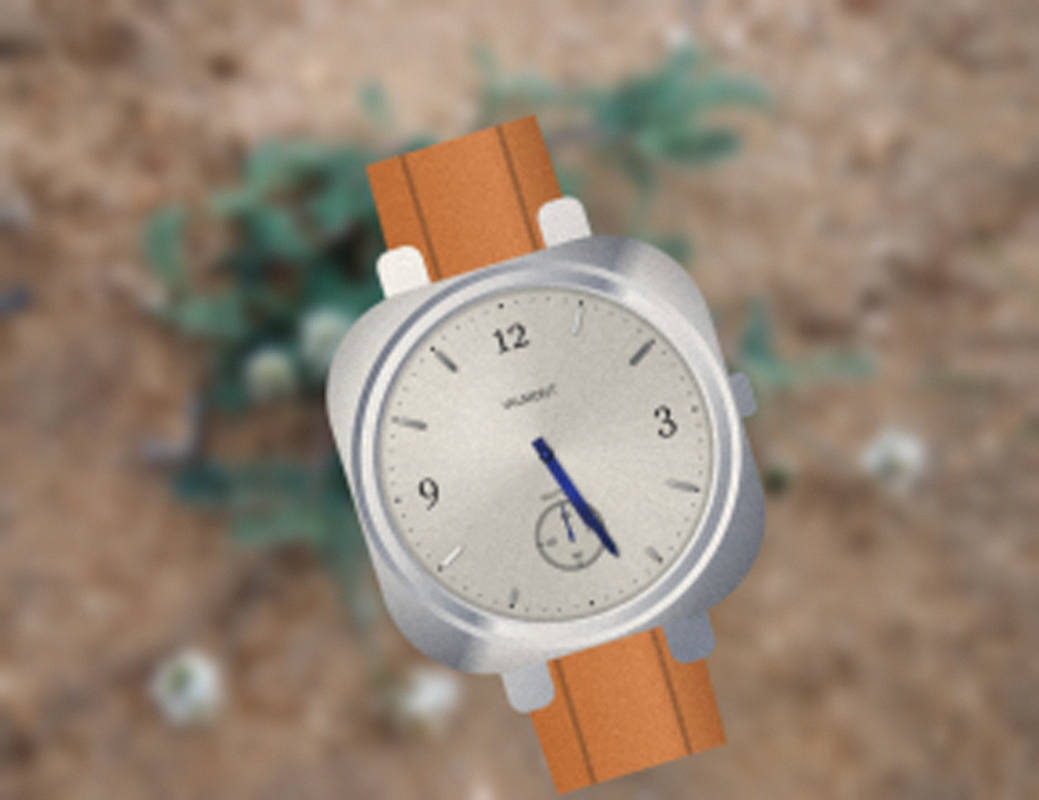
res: 5 h 27 min
